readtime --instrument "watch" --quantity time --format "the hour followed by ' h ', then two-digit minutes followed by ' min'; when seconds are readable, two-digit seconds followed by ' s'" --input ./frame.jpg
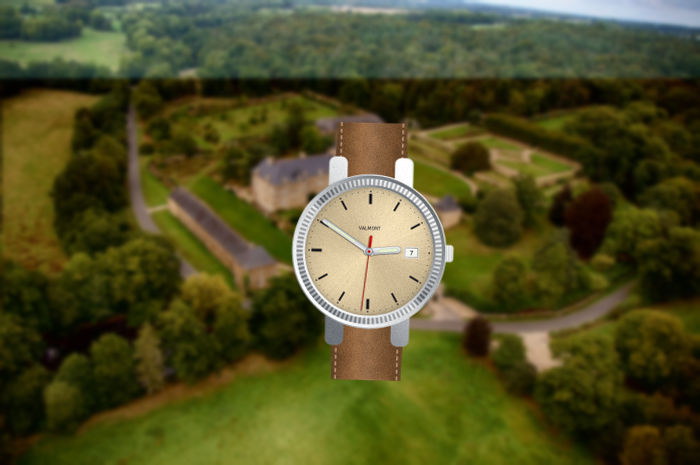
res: 2 h 50 min 31 s
